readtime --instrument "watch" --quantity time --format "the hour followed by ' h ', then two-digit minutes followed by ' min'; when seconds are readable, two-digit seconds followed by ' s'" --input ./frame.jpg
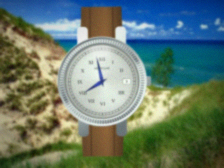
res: 7 h 58 min
